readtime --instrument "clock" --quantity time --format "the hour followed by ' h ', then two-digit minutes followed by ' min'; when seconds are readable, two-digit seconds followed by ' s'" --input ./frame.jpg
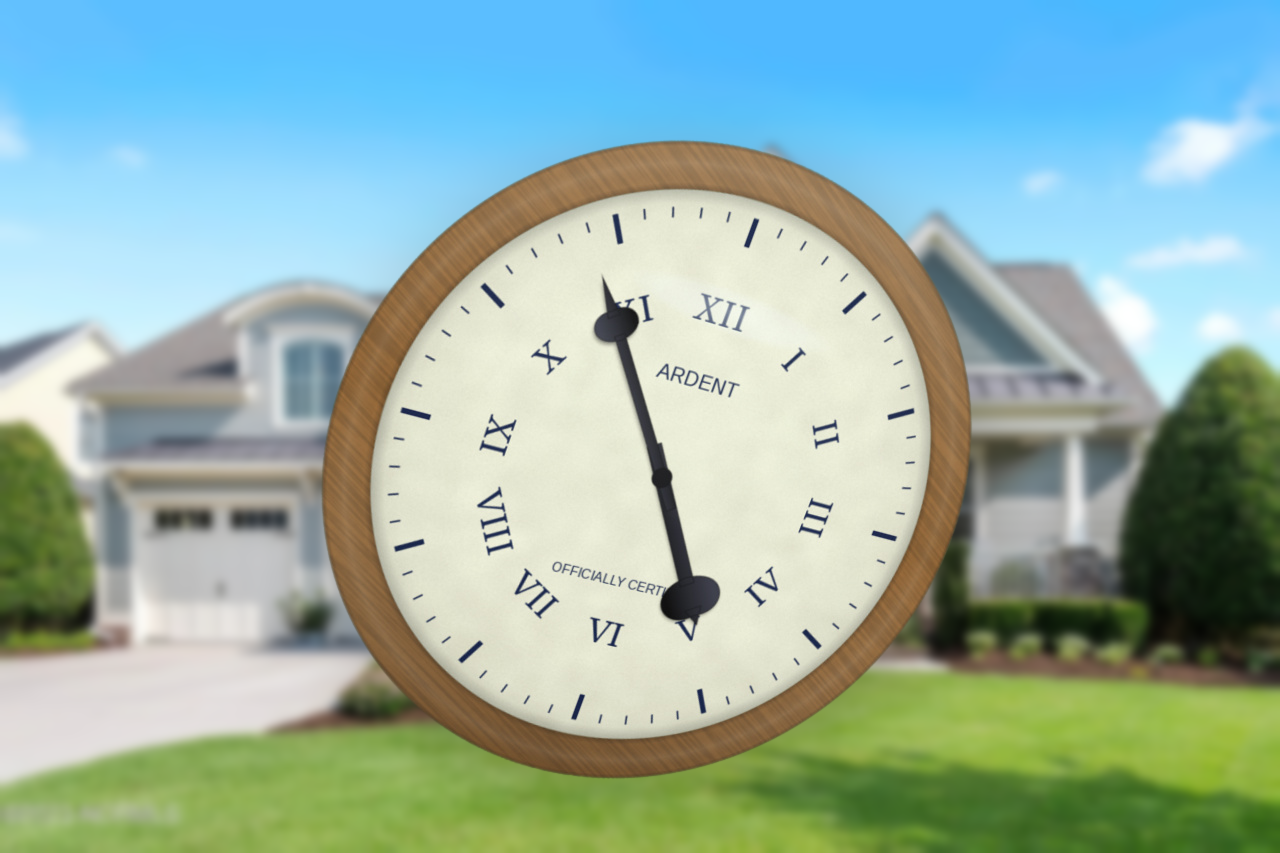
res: 4 h 54 min
